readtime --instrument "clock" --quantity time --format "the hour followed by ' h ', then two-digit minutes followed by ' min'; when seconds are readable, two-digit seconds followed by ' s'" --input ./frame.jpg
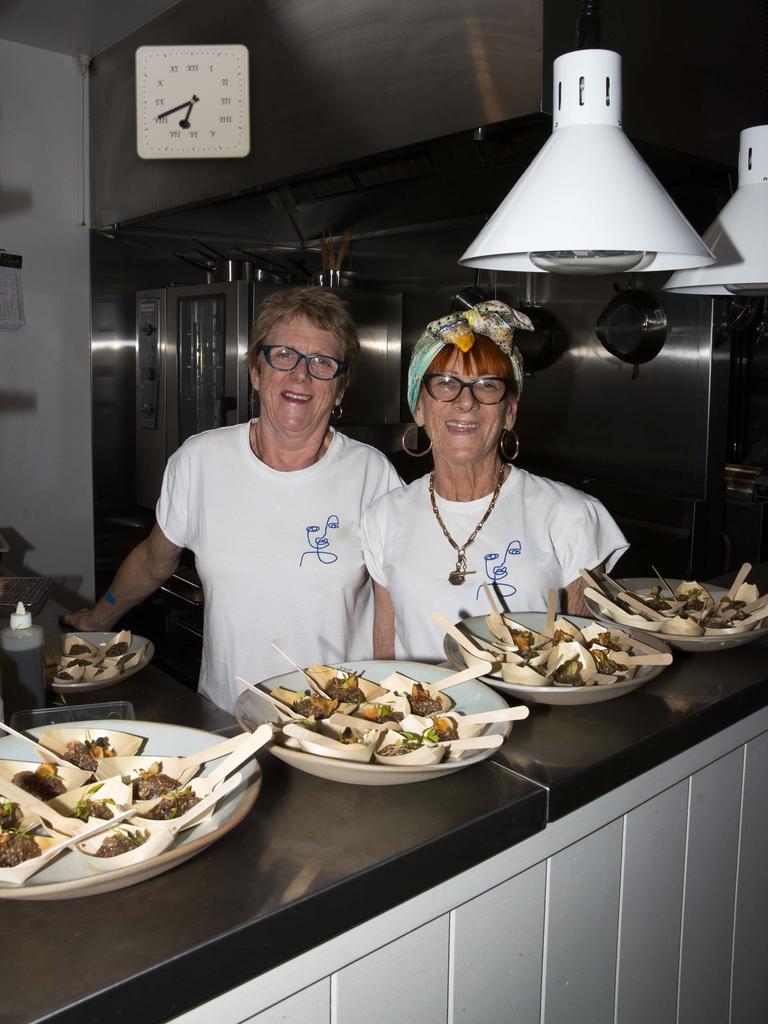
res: 6 h 41 min
